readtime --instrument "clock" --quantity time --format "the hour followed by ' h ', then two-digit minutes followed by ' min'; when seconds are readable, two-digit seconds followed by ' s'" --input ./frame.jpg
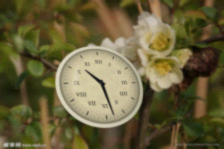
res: 10 h 28 min
